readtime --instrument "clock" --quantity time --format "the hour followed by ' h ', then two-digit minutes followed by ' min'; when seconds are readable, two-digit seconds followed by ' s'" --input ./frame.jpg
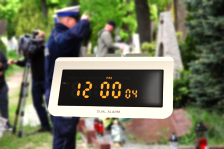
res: 12 h 00 min 04 s
